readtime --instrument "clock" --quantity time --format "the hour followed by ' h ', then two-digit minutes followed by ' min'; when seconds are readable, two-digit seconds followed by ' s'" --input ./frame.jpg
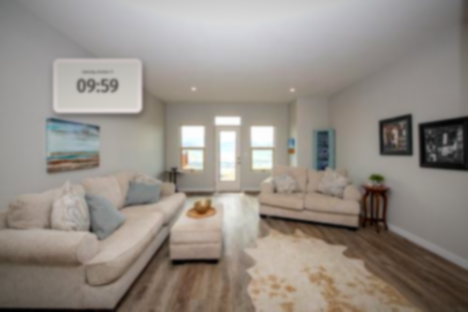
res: 9 h 59 min
